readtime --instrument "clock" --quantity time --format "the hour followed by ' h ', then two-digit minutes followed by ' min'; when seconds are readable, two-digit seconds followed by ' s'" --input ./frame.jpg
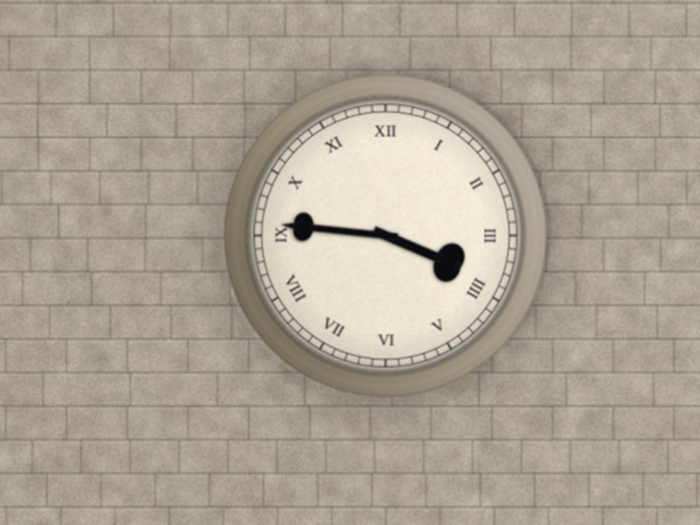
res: 3 h 46 min
